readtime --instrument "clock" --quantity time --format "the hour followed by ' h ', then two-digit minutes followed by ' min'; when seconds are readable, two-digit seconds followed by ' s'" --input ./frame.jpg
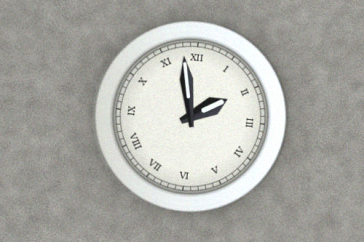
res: 1 h 58 min
